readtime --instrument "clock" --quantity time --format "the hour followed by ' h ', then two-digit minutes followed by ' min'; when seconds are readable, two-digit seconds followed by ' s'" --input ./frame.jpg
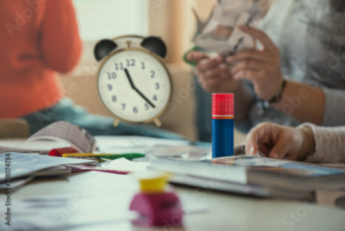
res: 11 h 23 min
